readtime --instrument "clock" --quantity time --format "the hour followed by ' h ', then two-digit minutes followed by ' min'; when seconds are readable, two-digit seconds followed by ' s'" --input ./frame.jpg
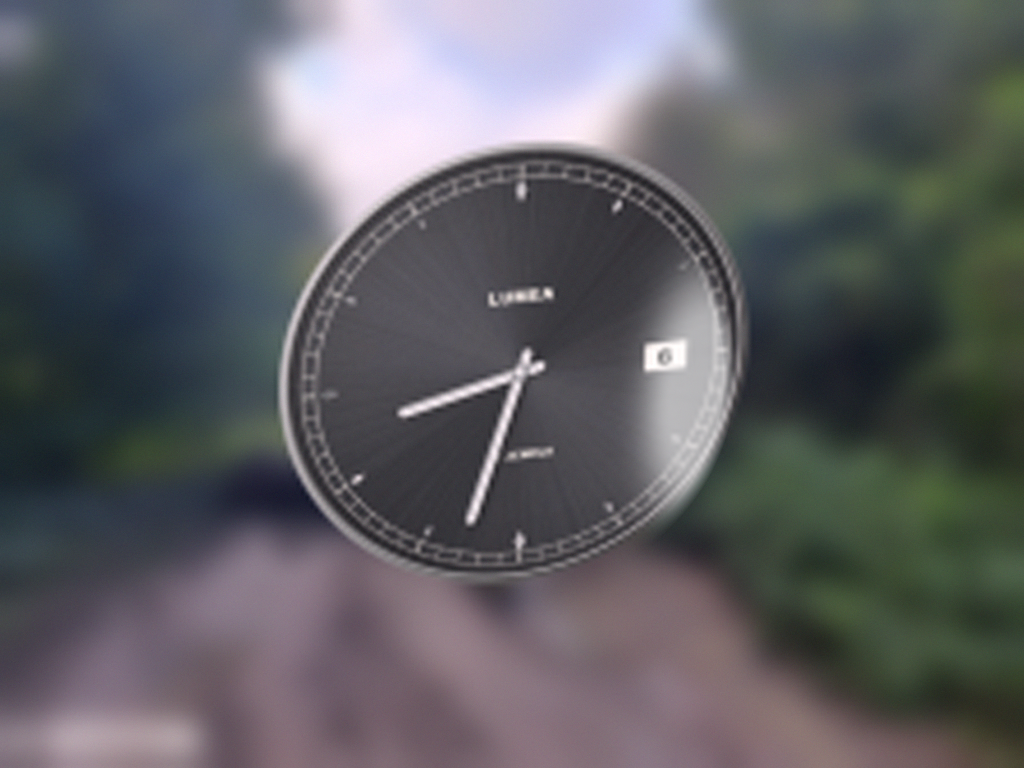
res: 8 h 33 min
